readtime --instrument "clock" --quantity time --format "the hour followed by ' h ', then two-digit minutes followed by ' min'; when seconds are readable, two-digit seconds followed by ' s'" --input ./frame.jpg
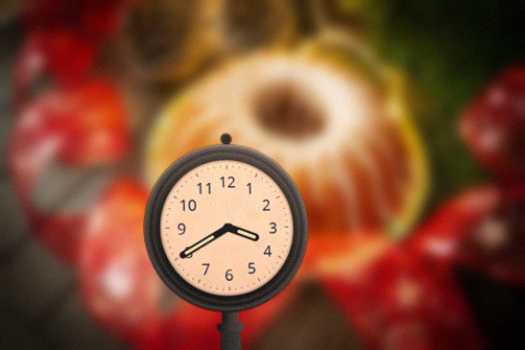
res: 3 h 40 min
